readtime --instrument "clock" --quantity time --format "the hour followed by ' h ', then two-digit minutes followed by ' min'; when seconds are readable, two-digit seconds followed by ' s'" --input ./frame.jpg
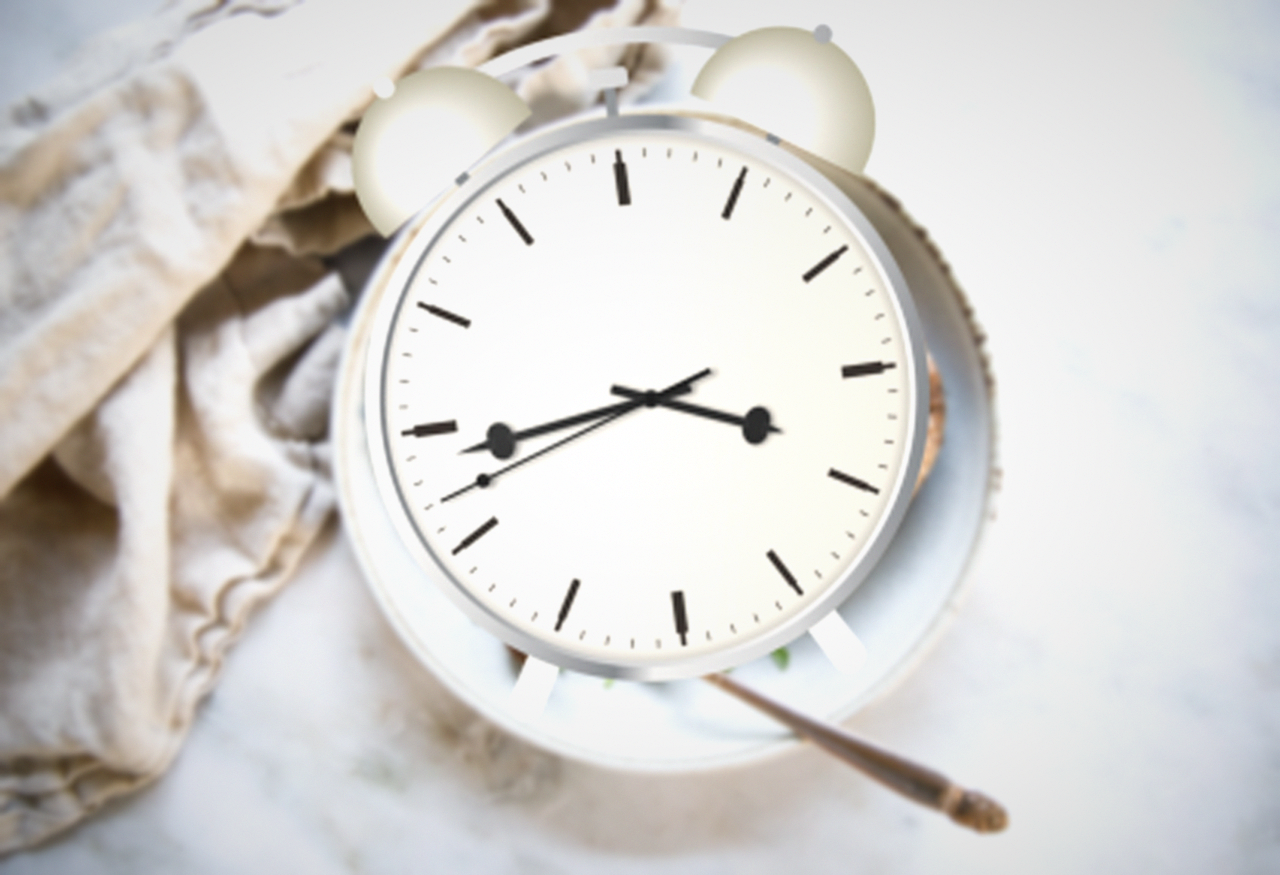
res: 3 h 43 min 42 s
